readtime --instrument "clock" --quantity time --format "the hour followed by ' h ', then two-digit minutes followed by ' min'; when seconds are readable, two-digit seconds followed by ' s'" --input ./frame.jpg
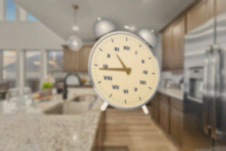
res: 10 h 44 min
